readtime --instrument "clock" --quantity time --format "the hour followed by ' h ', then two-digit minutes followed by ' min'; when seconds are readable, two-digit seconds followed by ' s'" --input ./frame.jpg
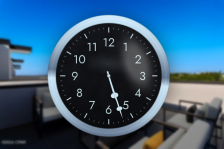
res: 5 h 27 min
